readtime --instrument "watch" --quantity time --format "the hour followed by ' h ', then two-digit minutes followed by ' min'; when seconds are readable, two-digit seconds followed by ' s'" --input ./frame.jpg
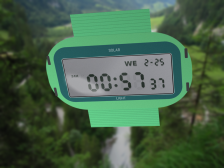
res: 0 h 57 min 37 s
